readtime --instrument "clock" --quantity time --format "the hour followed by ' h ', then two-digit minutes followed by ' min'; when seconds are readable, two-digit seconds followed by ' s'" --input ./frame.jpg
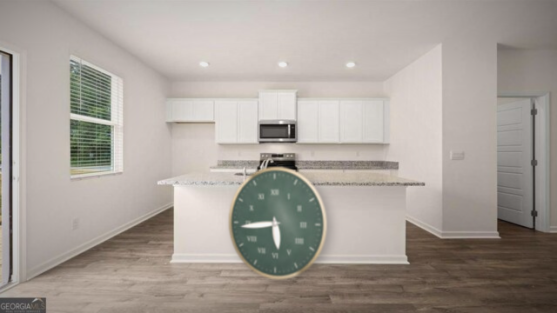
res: 5 h 44 min
